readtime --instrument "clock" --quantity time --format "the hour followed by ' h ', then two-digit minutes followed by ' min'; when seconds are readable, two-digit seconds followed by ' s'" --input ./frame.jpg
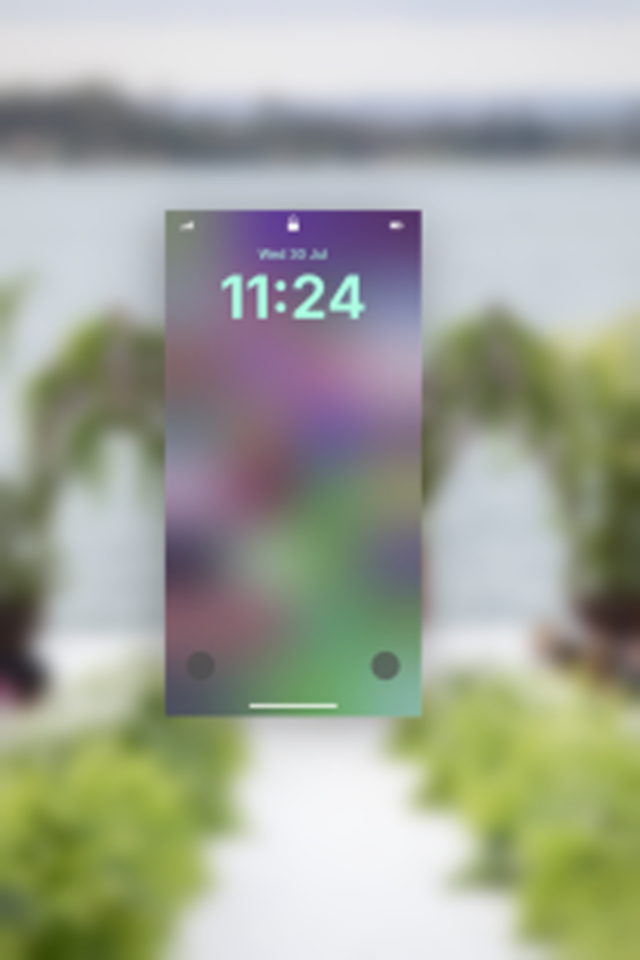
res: 11 h 24 min
